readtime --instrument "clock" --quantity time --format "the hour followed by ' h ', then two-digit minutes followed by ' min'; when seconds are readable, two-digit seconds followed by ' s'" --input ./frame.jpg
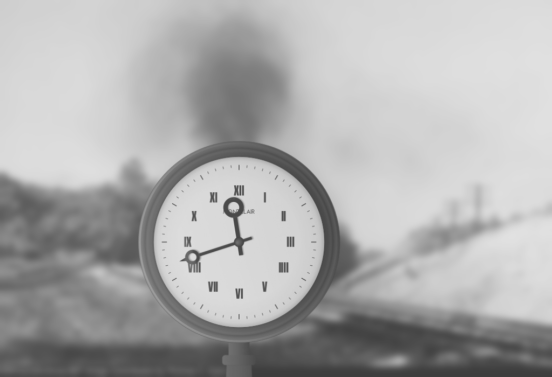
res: 11 h 42 min
